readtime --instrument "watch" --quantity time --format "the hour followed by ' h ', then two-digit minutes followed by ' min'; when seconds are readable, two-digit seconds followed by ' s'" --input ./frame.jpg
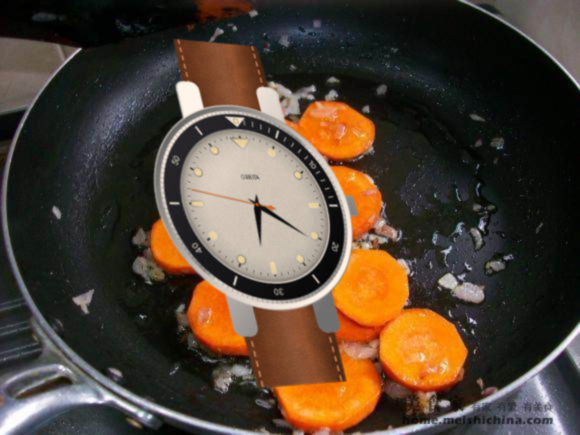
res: 6 h 20 min 47 s
